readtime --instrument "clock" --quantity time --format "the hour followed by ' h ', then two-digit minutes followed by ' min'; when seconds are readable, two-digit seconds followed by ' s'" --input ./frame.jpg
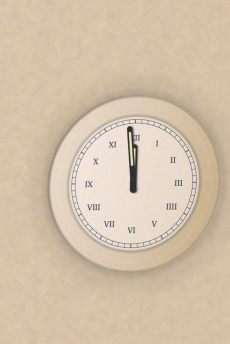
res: 11 h 59 min
